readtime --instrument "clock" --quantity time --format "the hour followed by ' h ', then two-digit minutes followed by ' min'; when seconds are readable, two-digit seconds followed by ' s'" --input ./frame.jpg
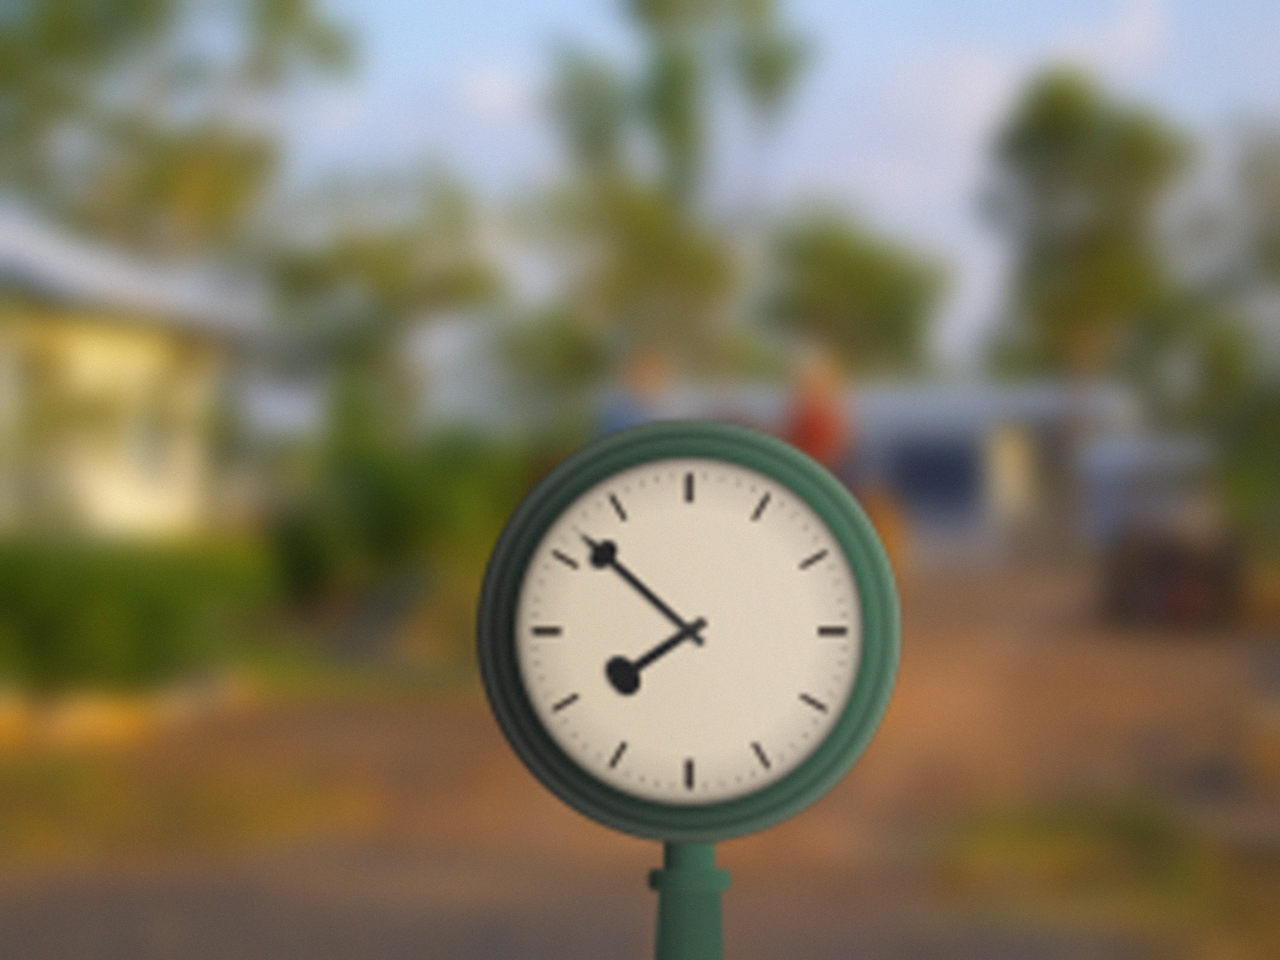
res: 7 h 52 min
